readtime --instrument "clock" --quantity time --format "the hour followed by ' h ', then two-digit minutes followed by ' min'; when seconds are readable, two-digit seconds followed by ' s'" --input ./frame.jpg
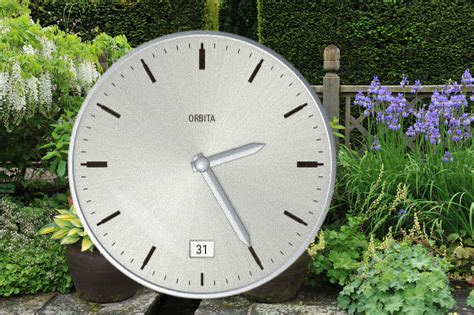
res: 2 h 25 min
